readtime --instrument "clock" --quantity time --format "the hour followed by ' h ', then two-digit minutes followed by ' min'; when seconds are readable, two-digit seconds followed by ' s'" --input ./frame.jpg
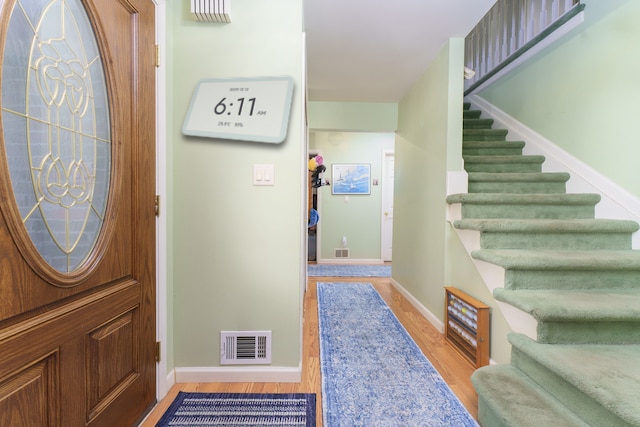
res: 6 h 11 min
